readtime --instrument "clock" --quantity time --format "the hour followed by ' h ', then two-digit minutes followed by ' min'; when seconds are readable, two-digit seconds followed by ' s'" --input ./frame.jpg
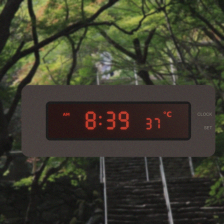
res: 8 h 39 min
